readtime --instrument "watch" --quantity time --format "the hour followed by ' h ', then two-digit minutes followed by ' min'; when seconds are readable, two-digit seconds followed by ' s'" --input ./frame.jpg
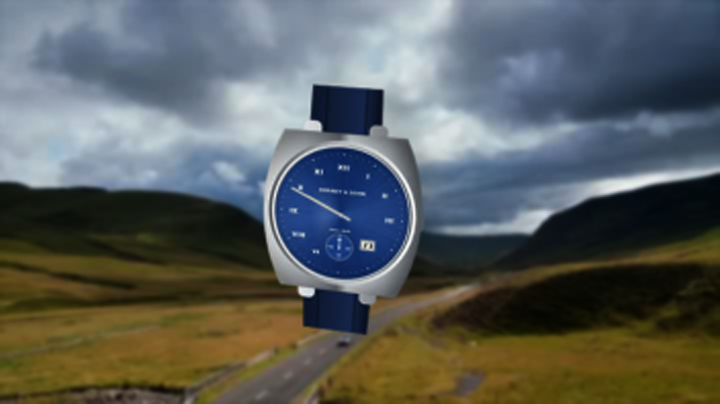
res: 9 h 49 min
